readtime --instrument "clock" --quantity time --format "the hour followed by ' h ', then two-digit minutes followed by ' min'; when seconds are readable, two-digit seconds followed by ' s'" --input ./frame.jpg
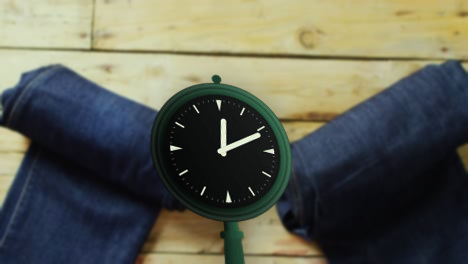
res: 12 h 11 min
